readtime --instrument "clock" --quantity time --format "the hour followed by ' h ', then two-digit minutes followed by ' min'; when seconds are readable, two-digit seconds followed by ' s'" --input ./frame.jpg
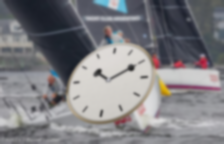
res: 10 h 10 min
